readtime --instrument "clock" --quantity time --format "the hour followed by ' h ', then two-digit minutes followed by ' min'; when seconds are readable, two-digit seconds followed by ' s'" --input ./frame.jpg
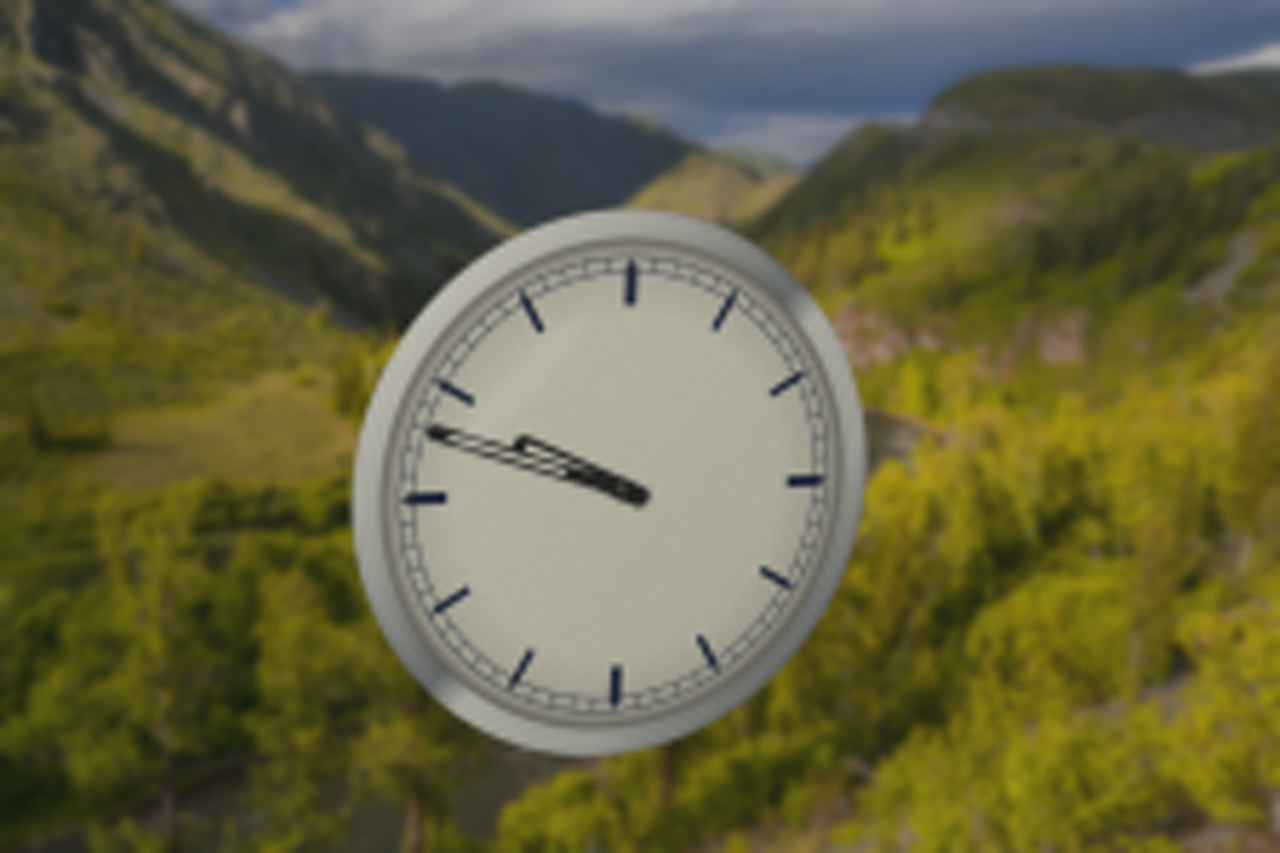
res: 9 h 48 min
